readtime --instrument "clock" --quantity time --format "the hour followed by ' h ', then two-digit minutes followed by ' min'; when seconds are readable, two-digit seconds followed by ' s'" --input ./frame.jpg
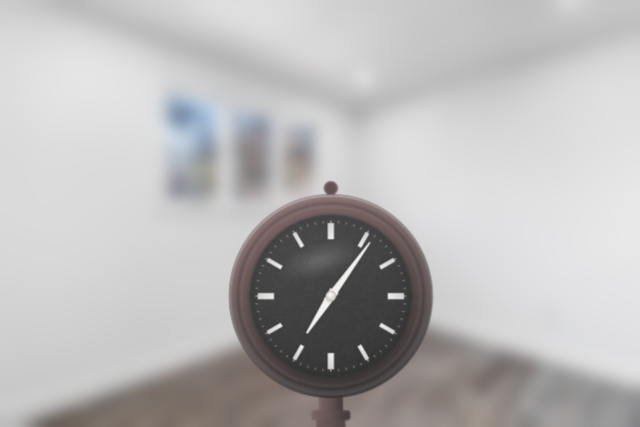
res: 7 h 06 min
